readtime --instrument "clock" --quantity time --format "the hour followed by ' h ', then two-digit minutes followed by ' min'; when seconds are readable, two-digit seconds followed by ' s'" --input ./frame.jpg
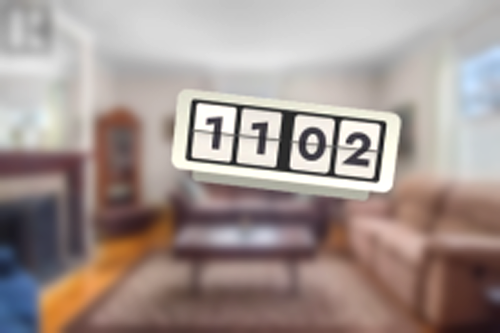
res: 11 h 02 min
